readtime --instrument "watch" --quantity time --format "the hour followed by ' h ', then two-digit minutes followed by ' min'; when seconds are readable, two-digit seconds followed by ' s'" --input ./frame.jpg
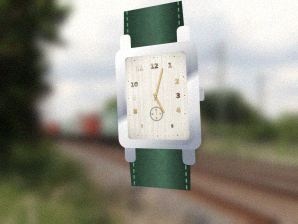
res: 5 h 03 min
